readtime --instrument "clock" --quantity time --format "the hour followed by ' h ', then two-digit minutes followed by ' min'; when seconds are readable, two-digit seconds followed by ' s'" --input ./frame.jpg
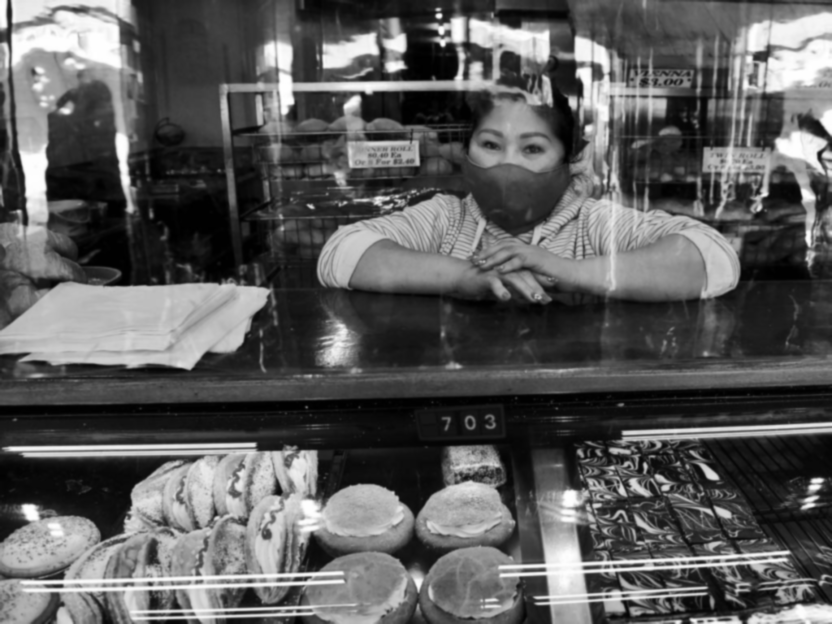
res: 7 h 03 min
